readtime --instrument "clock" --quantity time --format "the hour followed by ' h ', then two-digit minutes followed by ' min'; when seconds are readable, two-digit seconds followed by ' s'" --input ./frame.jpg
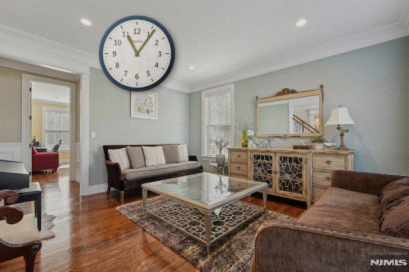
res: 11 h 06 min
